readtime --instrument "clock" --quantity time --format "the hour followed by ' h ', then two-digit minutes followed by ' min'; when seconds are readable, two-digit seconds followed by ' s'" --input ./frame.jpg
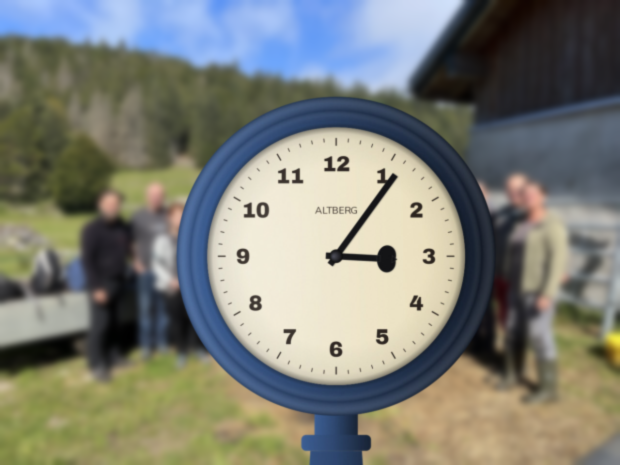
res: 3 h 06 min
